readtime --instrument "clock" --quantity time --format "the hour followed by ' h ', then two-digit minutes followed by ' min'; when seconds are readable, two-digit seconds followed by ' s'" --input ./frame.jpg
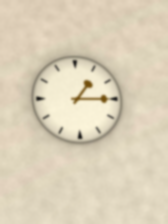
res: 1 h 15 min
